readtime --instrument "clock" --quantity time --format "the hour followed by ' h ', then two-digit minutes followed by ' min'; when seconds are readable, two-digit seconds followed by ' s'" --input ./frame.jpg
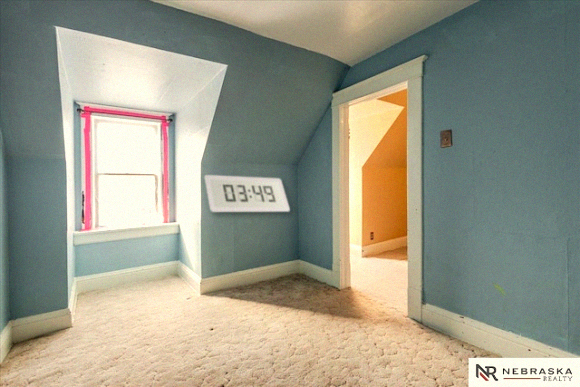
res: 3 h 49 min
